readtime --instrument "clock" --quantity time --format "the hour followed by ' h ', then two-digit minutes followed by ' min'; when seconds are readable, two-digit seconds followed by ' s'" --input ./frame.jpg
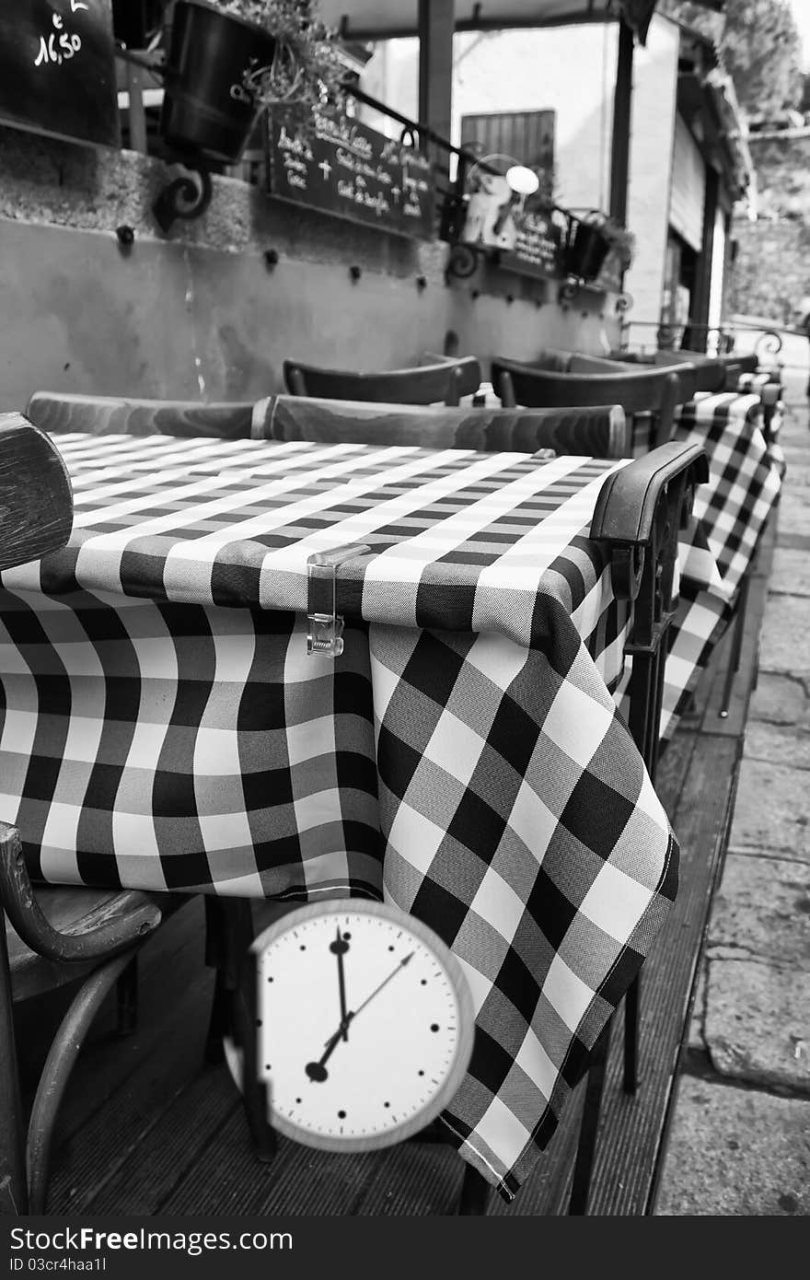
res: 6 h 59 min 07 s
